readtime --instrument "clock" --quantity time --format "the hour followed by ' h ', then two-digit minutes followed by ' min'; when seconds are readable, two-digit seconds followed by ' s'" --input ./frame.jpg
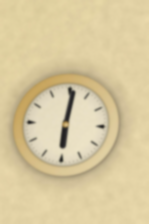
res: 6 h 01 min
